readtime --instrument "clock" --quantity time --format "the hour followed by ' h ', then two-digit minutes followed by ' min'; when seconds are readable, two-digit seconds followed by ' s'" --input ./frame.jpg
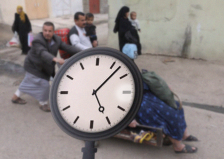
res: 5 h 07 min
